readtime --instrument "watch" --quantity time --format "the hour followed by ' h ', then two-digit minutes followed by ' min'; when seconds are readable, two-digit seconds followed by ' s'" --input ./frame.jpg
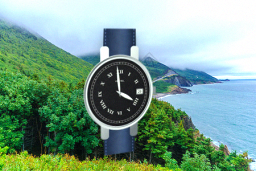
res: 3 h 59 min
